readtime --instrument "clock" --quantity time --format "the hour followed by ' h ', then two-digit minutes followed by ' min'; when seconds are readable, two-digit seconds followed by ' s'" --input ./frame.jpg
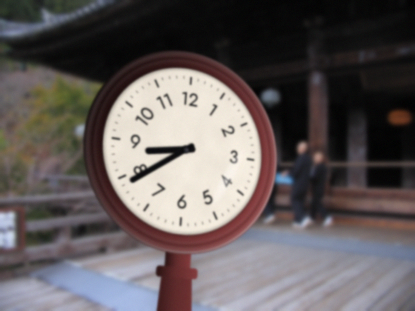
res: 8 h 39 min
